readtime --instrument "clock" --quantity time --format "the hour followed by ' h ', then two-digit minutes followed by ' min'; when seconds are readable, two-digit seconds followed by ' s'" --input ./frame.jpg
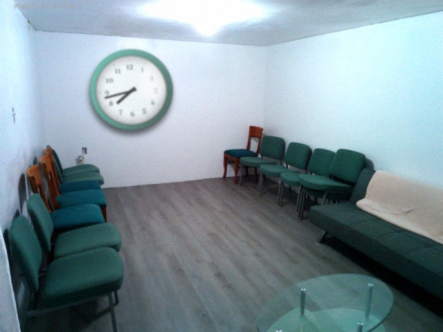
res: 7 h 43 min
